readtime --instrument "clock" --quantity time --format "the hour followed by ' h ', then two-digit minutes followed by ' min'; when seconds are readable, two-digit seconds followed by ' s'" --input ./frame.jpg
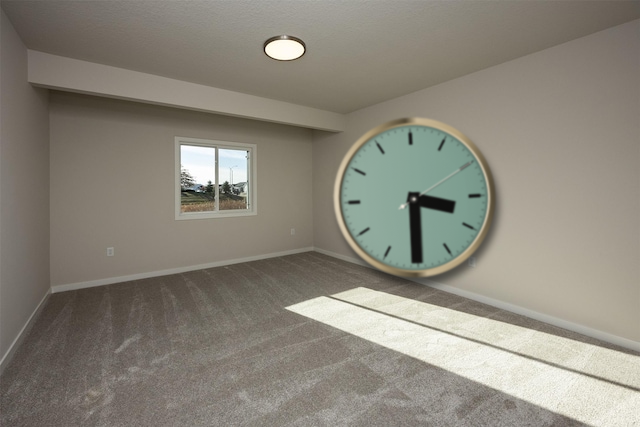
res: 3 h 30 min 10 s
